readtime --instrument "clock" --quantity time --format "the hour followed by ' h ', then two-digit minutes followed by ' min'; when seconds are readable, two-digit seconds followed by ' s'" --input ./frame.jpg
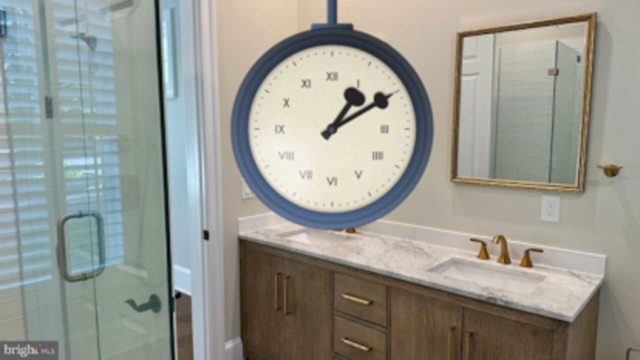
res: 1 h 10 min
